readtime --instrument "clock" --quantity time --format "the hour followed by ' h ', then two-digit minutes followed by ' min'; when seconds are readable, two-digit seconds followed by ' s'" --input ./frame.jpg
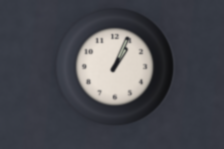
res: 1 h 04 min
